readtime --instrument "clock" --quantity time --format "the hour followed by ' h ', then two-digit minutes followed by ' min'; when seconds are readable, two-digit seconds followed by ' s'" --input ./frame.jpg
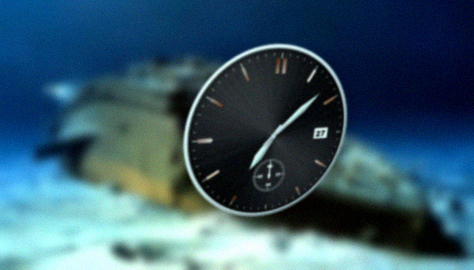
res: 7 h 08 min
